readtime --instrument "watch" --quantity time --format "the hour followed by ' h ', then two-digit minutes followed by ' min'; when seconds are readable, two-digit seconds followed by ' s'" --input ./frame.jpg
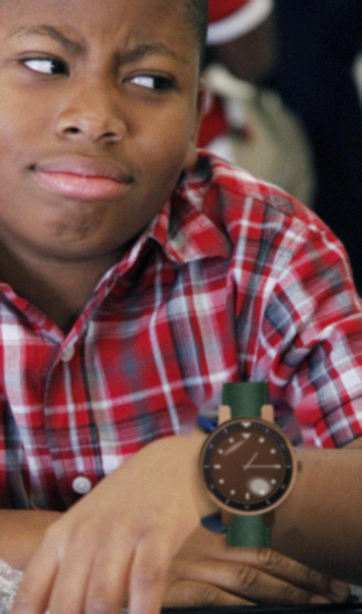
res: 1 h 15 min
